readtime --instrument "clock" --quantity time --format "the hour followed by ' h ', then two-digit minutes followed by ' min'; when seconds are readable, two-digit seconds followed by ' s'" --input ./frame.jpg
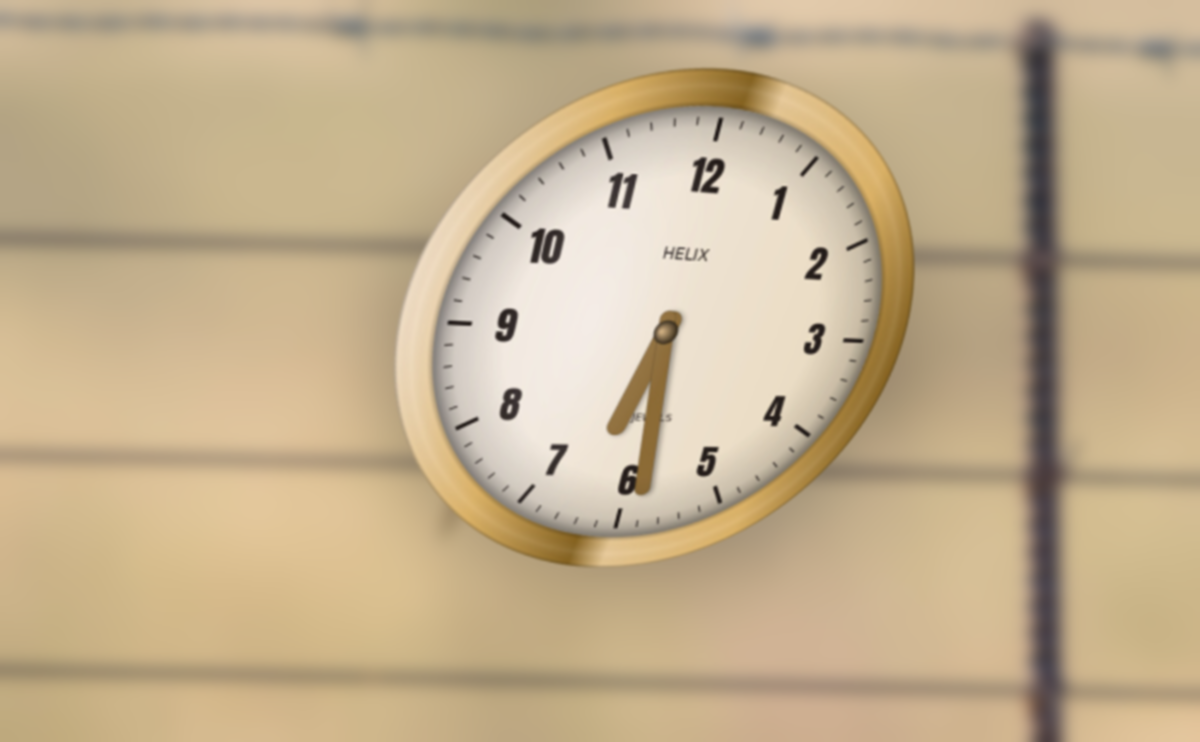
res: 6 h 29 min
